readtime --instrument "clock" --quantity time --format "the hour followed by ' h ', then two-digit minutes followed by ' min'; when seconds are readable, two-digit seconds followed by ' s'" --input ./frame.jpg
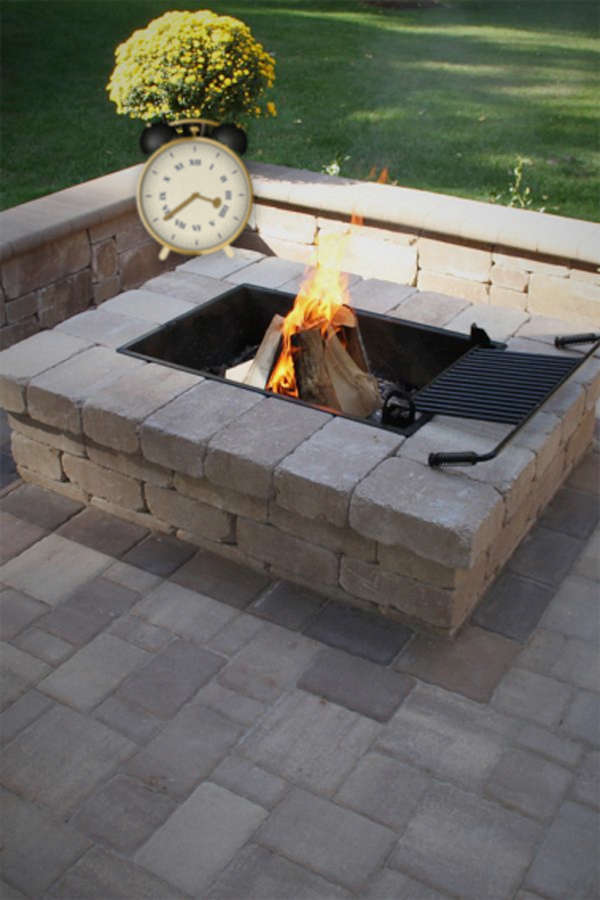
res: 3 h 39 min
